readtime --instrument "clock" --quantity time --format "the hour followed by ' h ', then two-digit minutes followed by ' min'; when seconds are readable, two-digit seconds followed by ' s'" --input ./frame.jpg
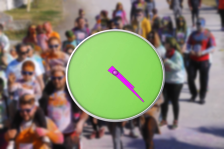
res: 4 h 23 min
